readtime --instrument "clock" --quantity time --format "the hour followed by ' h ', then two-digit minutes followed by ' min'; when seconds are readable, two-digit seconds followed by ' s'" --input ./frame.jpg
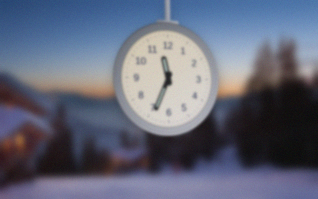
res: 11 h 34 min
